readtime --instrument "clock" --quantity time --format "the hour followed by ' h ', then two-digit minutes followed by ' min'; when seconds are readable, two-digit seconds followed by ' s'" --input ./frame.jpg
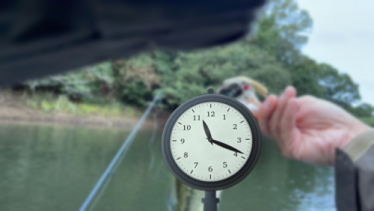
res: 11 h 19 min
